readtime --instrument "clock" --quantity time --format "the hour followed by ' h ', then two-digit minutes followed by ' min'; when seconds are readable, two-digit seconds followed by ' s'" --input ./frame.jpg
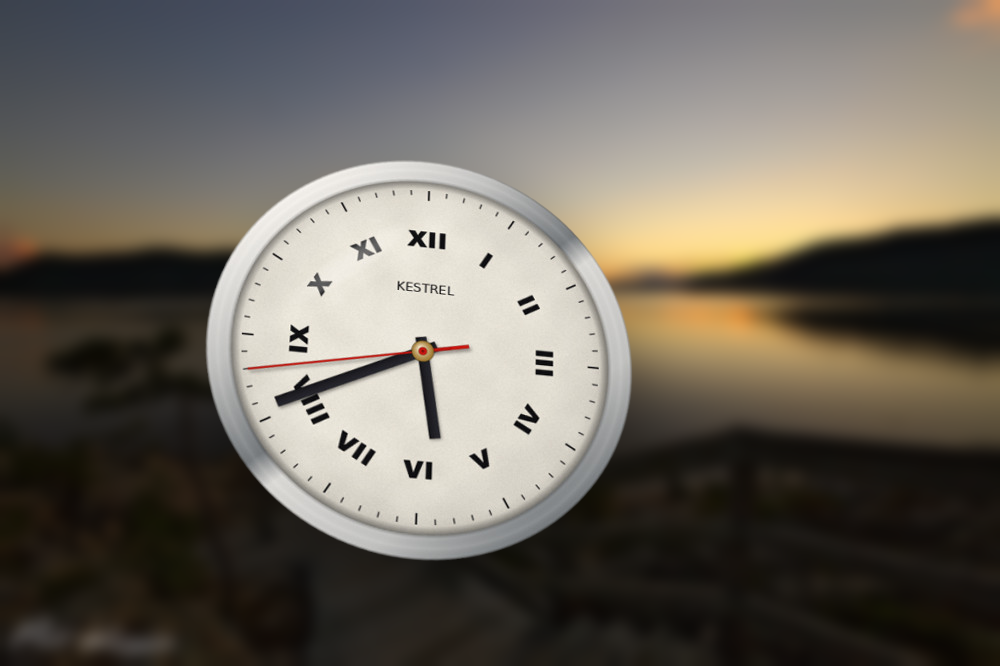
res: 5 h 40 min 43 s
